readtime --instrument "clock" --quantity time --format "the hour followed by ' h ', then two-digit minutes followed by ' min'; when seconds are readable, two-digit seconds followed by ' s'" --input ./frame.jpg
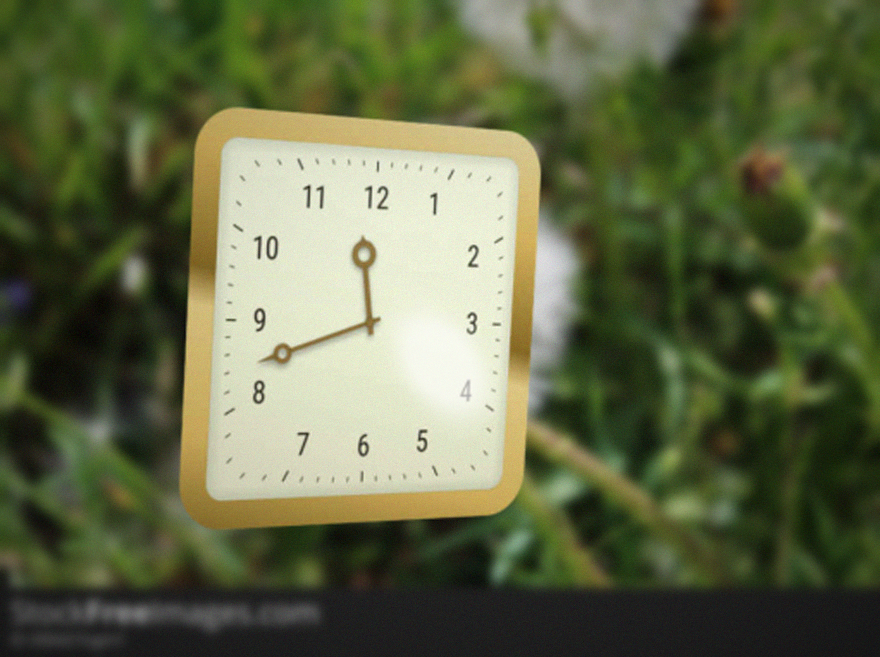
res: 11 h 42 min
